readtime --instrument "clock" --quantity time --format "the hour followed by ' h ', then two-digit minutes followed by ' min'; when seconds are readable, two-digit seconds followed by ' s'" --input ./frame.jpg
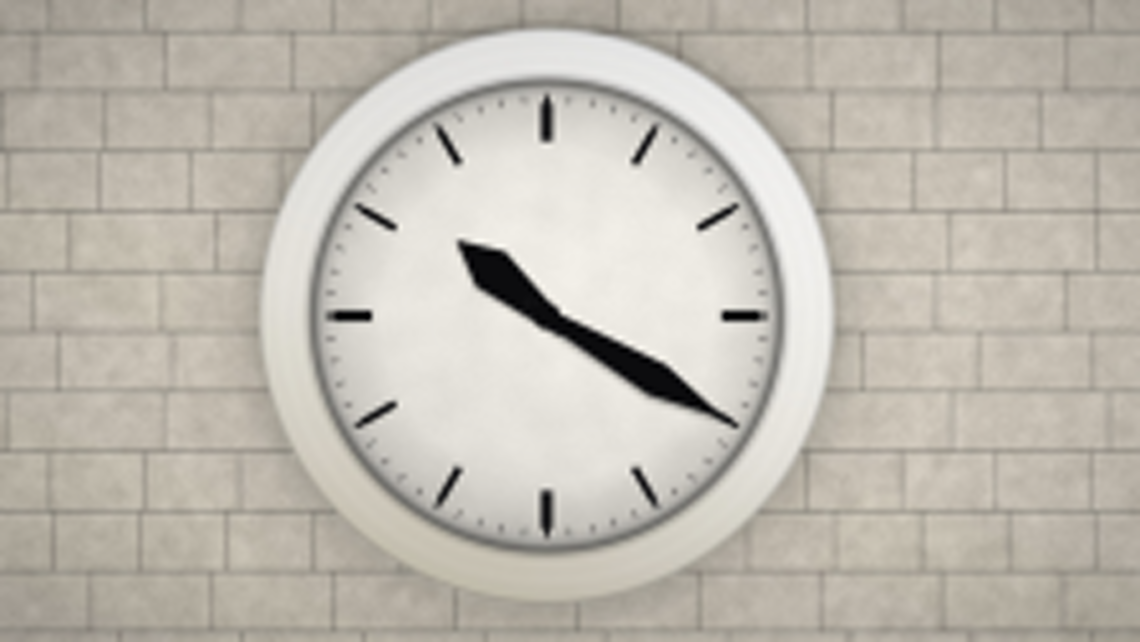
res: 10 h 20 min
